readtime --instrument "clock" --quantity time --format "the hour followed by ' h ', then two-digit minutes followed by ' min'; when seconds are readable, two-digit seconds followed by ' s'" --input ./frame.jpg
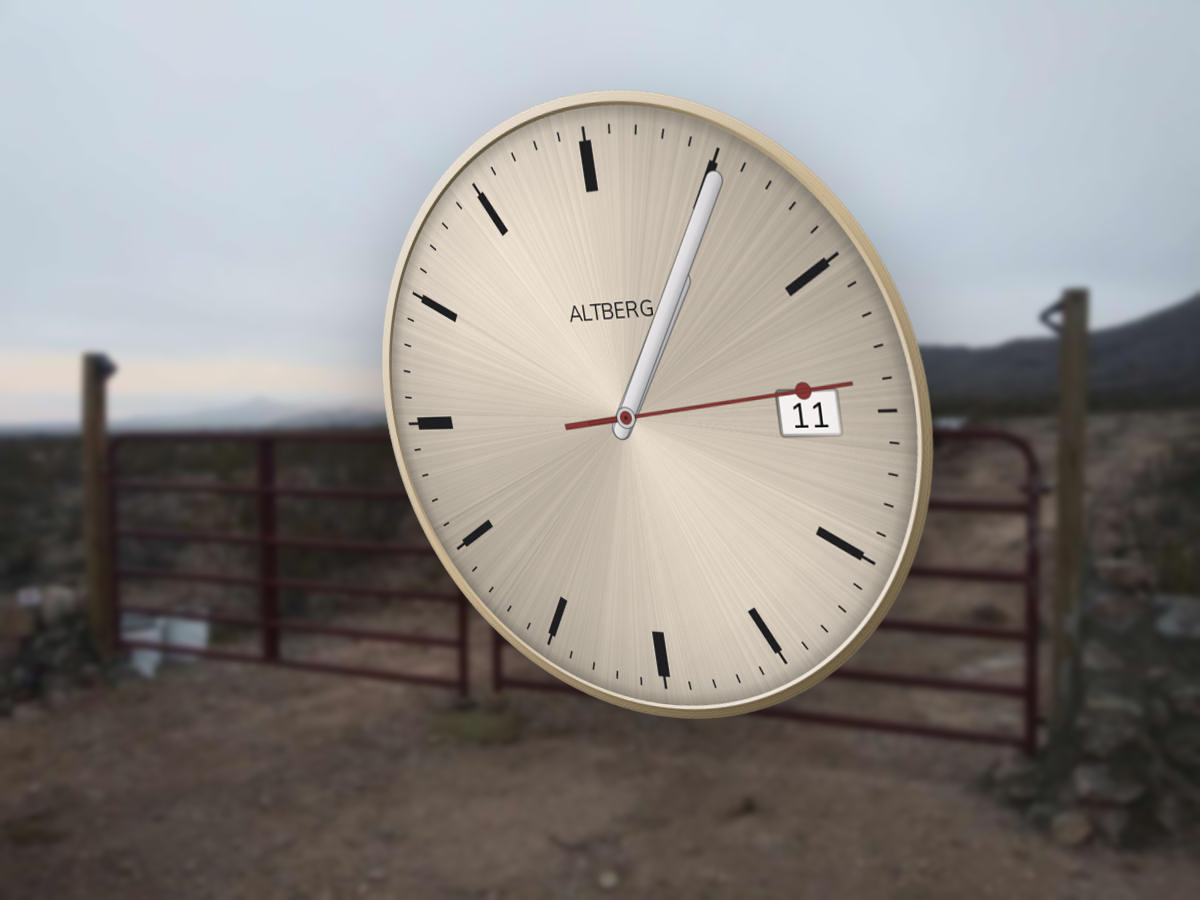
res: 1 h 05 min 14 s
